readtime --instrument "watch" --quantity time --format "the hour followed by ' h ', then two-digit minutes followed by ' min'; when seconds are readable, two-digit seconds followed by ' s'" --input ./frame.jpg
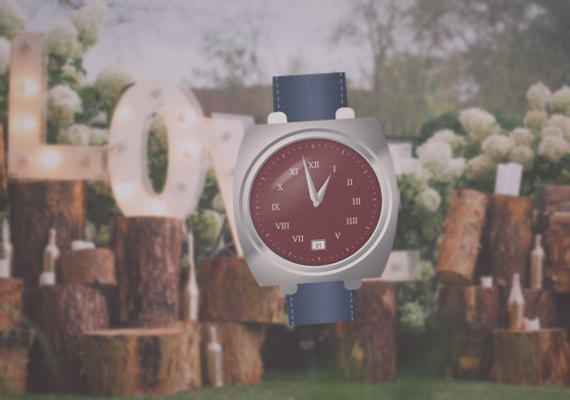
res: 12 h 58 min
